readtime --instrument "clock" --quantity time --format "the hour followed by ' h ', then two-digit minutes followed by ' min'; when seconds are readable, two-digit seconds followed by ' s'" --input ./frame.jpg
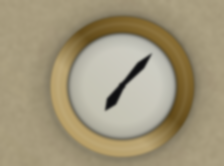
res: 7 h 07 min
